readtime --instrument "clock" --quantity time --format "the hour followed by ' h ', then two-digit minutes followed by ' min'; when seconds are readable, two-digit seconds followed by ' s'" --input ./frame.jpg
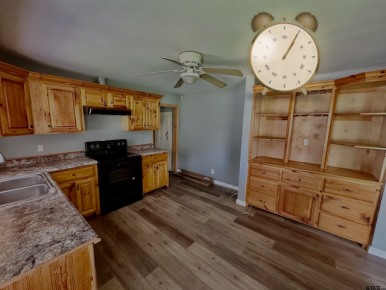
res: 1 h 05 min
